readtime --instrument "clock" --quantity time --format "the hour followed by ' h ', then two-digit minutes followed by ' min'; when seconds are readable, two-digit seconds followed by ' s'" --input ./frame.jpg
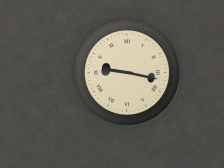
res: 9 h 17 min
